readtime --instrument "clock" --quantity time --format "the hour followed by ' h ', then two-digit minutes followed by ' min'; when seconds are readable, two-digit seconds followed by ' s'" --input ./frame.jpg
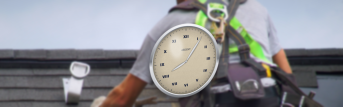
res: 8 h 06 min
